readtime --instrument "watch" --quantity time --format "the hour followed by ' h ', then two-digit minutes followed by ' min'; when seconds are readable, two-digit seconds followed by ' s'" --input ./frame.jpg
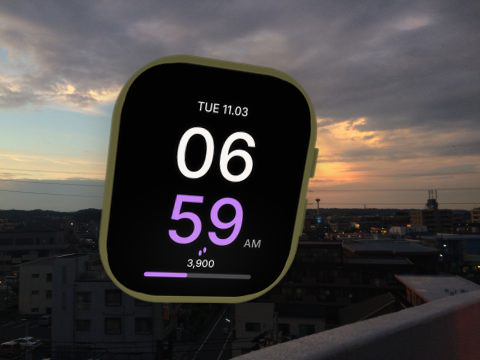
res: 6 h 59 min
